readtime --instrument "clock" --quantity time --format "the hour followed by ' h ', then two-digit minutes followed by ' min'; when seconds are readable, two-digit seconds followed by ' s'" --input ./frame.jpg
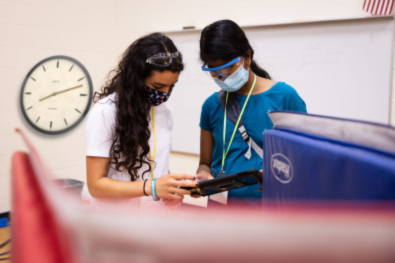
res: 8 h 12 min
